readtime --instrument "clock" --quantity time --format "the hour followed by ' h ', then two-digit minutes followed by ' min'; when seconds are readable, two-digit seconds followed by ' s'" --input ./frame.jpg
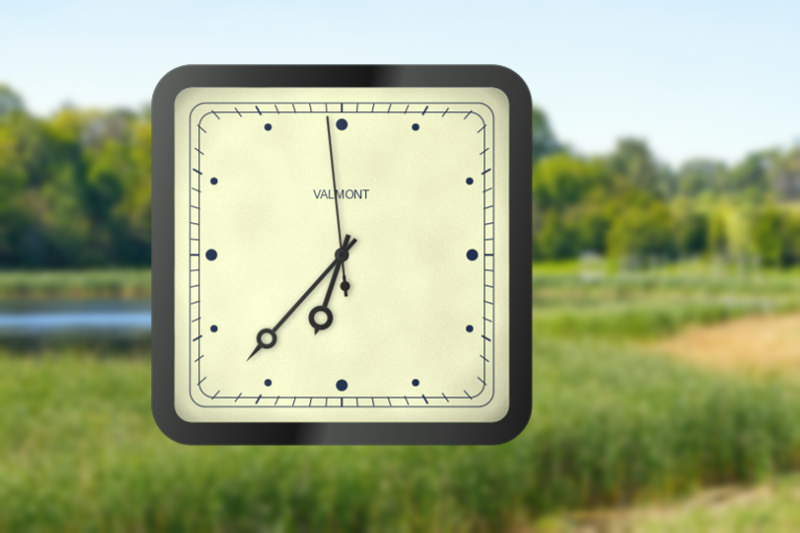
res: 6 h 36 min 59 s
